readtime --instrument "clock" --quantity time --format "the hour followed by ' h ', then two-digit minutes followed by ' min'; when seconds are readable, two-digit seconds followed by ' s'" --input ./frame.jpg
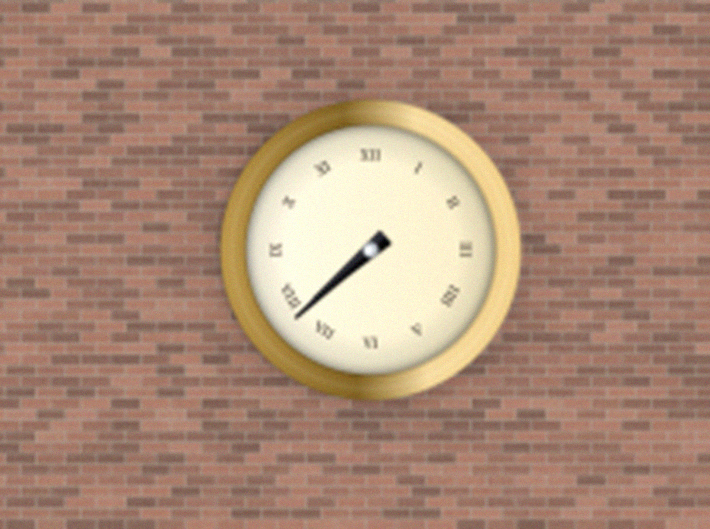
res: 7 h 38 min
